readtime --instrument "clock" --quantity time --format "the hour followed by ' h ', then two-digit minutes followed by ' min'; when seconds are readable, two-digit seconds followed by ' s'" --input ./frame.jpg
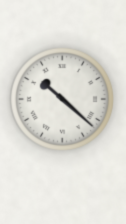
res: 10 h 22 min
